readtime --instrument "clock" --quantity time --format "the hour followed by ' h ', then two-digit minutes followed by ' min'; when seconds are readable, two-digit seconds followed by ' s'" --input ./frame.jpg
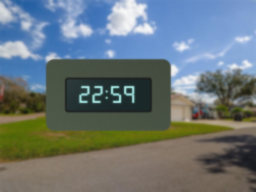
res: 22 h 59 min
